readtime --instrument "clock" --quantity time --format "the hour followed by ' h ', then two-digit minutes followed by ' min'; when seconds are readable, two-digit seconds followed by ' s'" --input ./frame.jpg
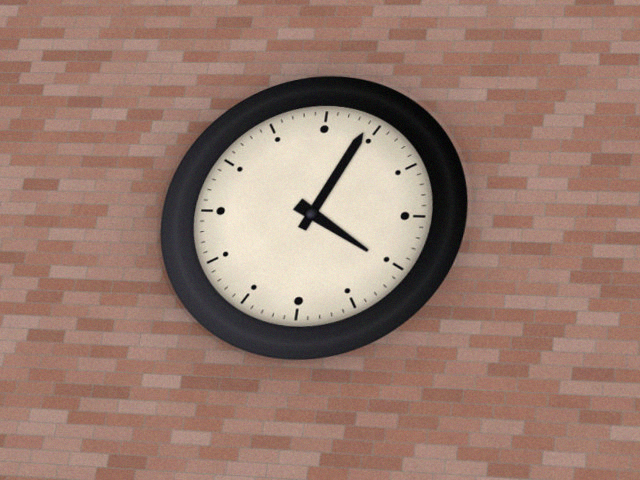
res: 4 h 04 min
